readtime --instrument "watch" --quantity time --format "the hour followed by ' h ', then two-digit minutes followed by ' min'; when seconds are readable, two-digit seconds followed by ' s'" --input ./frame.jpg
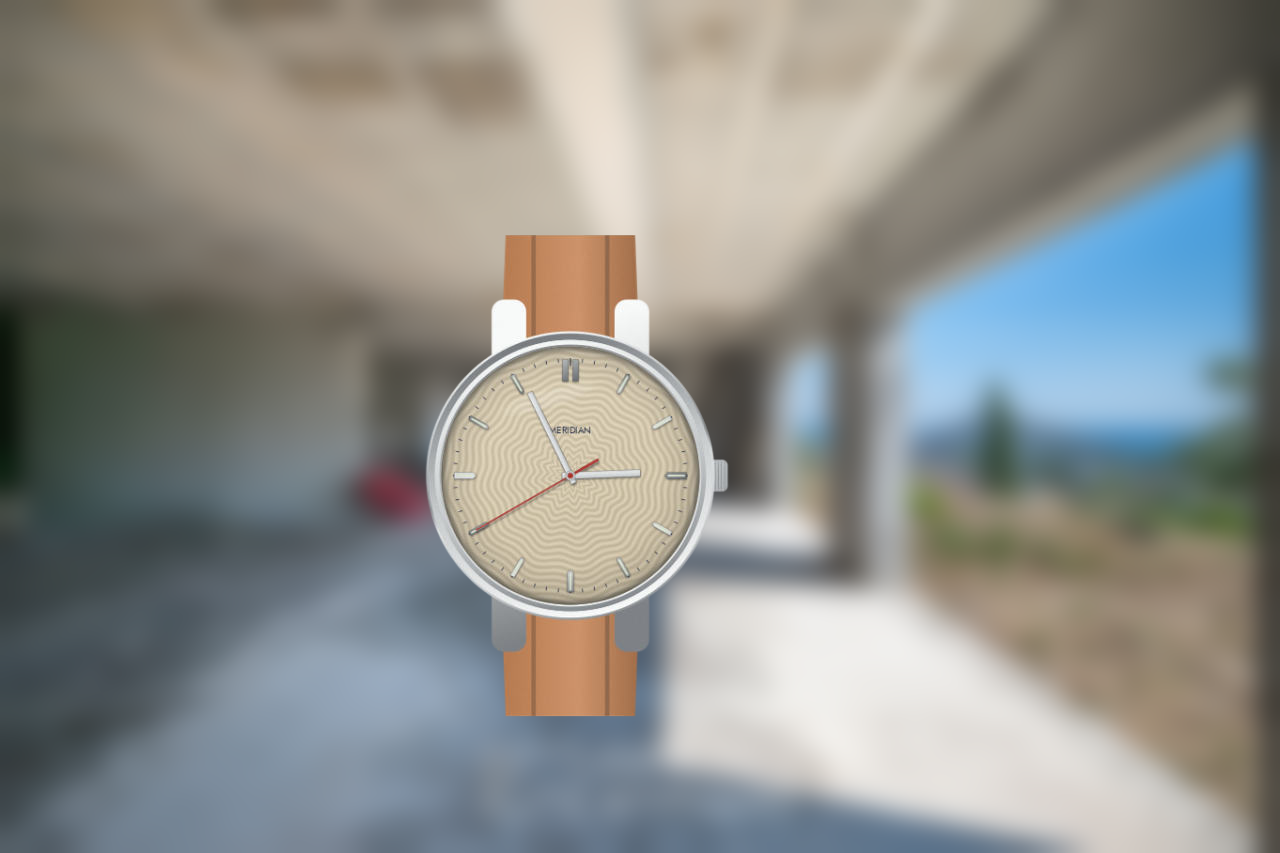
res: 2 h 55 min 40 s
